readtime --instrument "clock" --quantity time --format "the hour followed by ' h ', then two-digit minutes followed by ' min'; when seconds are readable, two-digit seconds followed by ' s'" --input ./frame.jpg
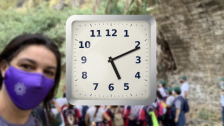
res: 5 h 11 min
